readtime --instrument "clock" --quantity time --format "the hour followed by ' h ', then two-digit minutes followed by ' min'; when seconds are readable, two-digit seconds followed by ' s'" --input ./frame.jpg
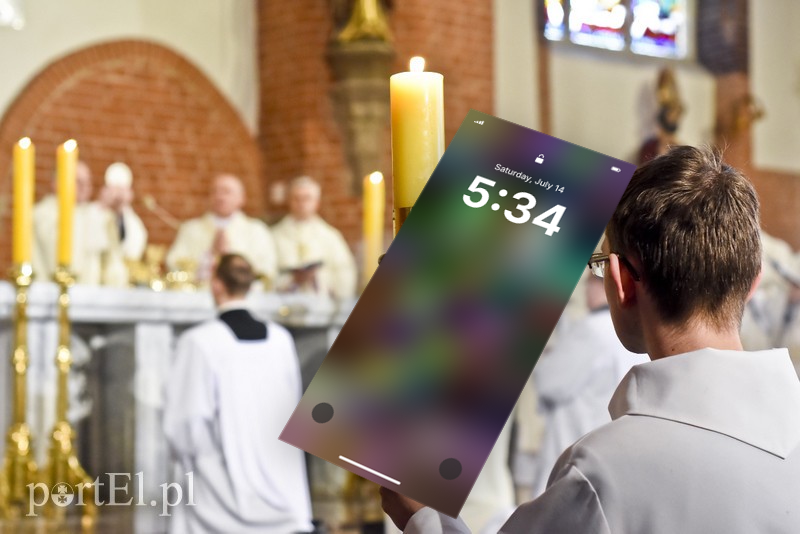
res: 5 h 34 min
